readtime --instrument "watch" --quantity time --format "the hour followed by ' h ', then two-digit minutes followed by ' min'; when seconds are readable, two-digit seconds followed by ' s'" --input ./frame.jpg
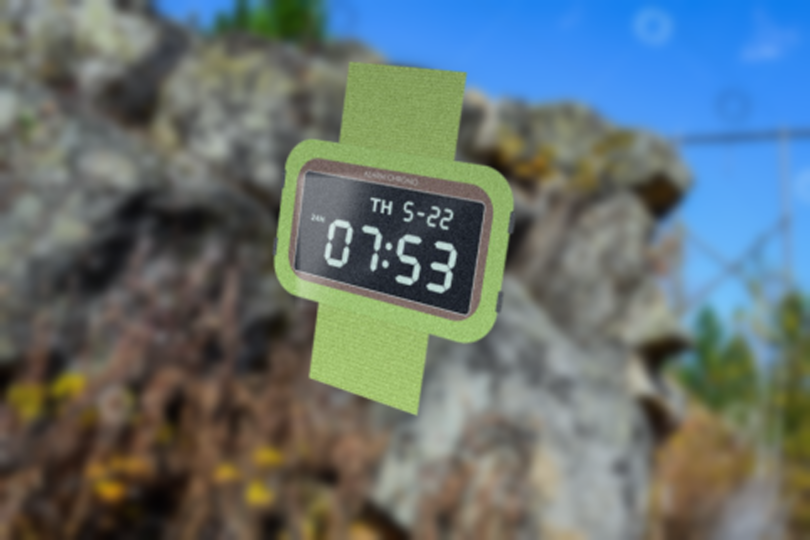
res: 7 h 53 min
